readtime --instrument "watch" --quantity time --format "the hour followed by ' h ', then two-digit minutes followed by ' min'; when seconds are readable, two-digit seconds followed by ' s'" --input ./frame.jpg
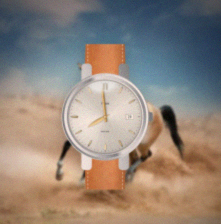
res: 7 h 59 min
